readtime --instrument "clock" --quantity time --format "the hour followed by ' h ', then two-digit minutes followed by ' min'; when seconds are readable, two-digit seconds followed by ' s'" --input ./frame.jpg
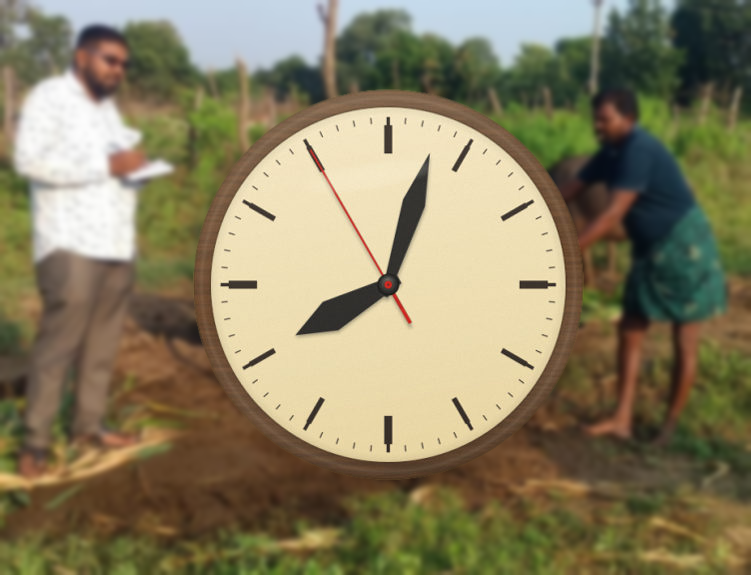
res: 8 h 02 min 55 s
